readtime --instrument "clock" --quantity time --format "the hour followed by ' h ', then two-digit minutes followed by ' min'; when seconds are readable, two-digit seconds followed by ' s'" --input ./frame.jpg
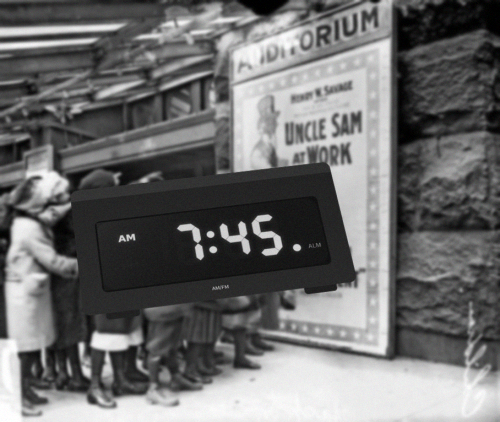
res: 7 h 45 min
